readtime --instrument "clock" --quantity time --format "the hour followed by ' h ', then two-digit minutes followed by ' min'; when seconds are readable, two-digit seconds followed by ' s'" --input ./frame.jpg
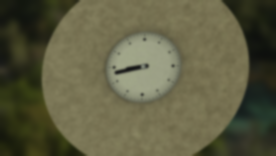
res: 8 h 43 min
